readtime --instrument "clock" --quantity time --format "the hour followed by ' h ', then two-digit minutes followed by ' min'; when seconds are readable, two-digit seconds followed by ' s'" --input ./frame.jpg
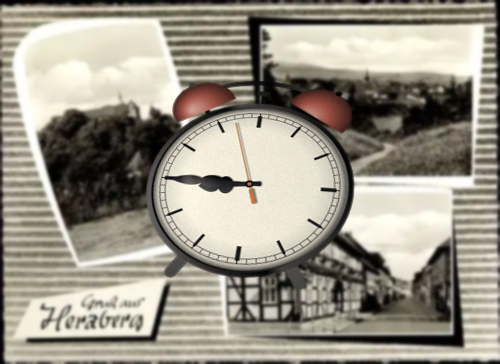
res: 8 h 44 min 57 s
